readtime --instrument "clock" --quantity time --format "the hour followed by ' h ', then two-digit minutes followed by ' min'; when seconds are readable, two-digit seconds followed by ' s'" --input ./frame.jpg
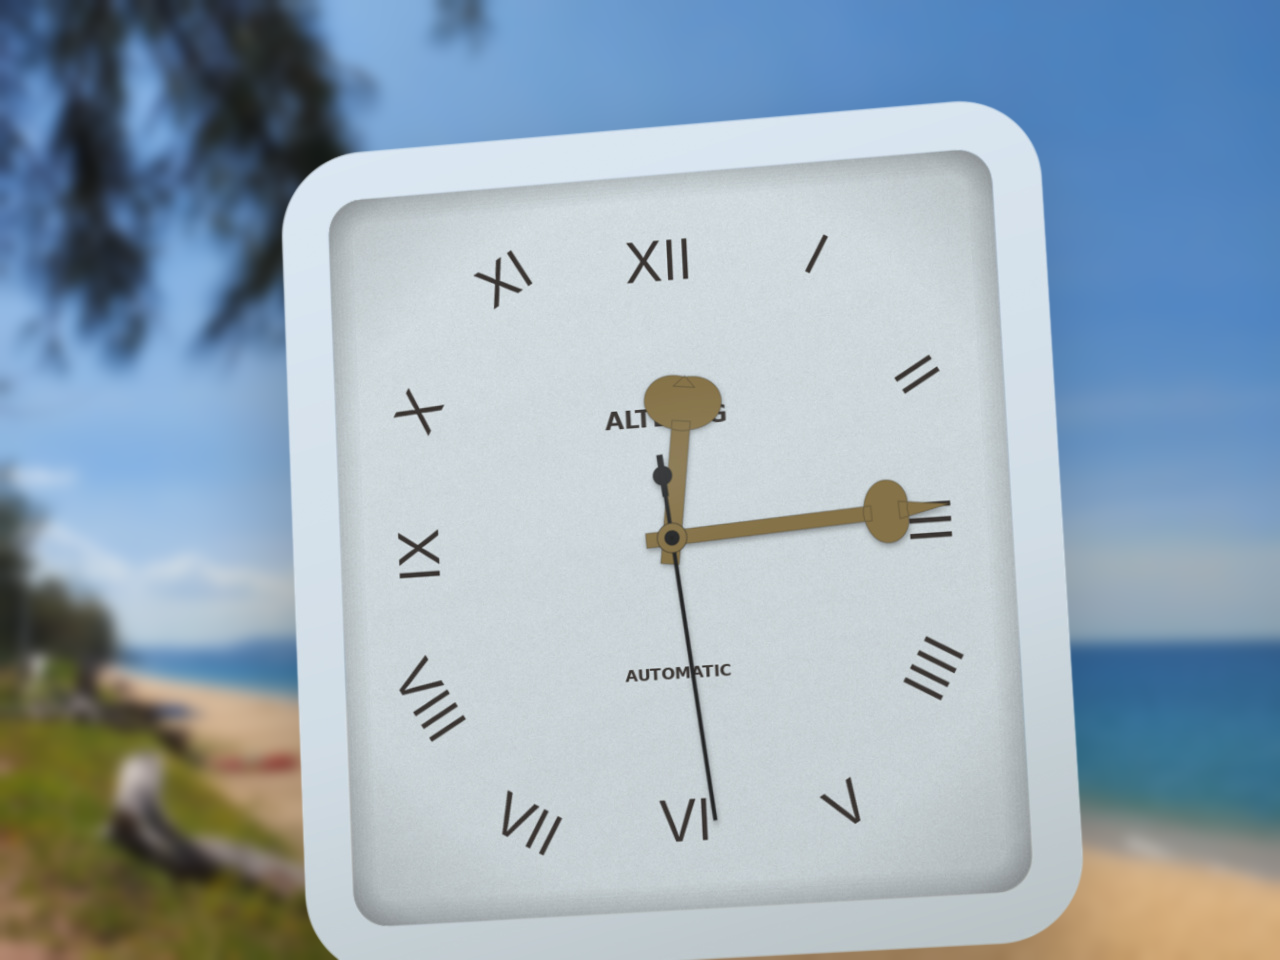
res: 12 h 14 min 29 s
